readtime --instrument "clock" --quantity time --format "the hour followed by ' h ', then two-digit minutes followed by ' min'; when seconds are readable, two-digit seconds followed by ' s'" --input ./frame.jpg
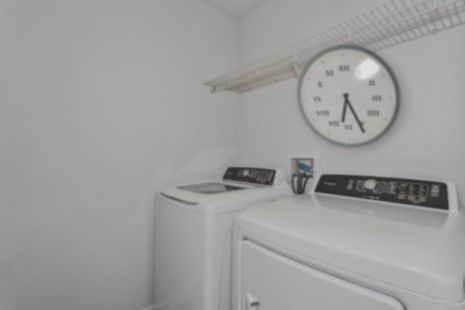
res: 6 h 26 min
